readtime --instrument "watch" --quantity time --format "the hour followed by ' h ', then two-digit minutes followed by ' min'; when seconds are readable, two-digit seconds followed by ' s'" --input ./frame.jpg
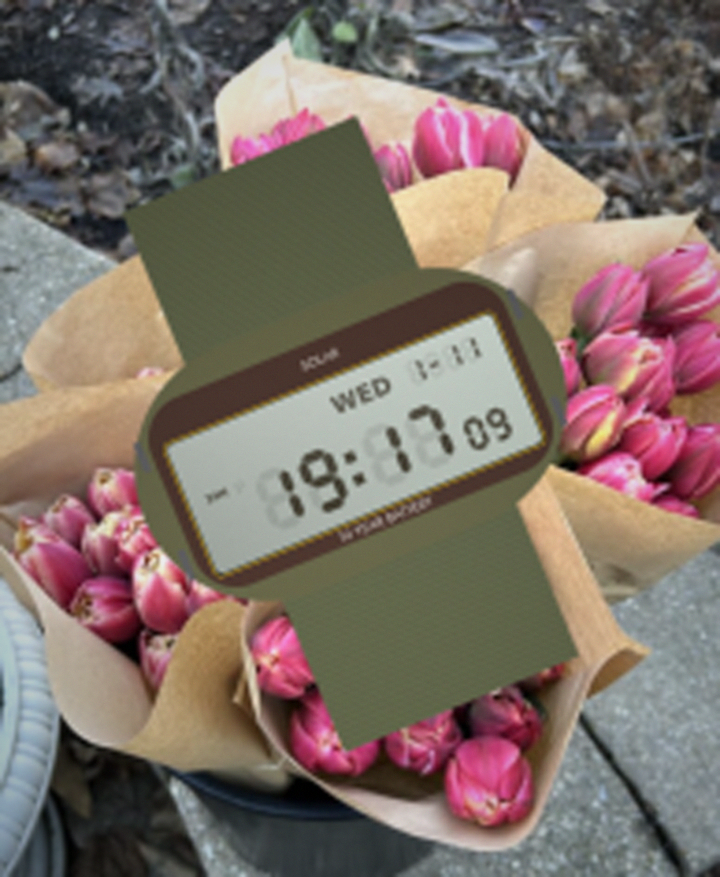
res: 19 h 17 min 09 s
